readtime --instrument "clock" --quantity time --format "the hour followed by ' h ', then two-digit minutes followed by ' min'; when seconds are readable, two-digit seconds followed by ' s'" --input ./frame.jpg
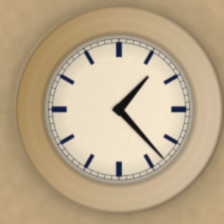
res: 1 h 23 min
